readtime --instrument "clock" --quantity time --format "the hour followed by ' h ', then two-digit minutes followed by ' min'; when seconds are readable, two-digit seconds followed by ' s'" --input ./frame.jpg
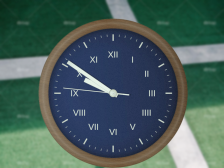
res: 9 h 50 min 46 s
